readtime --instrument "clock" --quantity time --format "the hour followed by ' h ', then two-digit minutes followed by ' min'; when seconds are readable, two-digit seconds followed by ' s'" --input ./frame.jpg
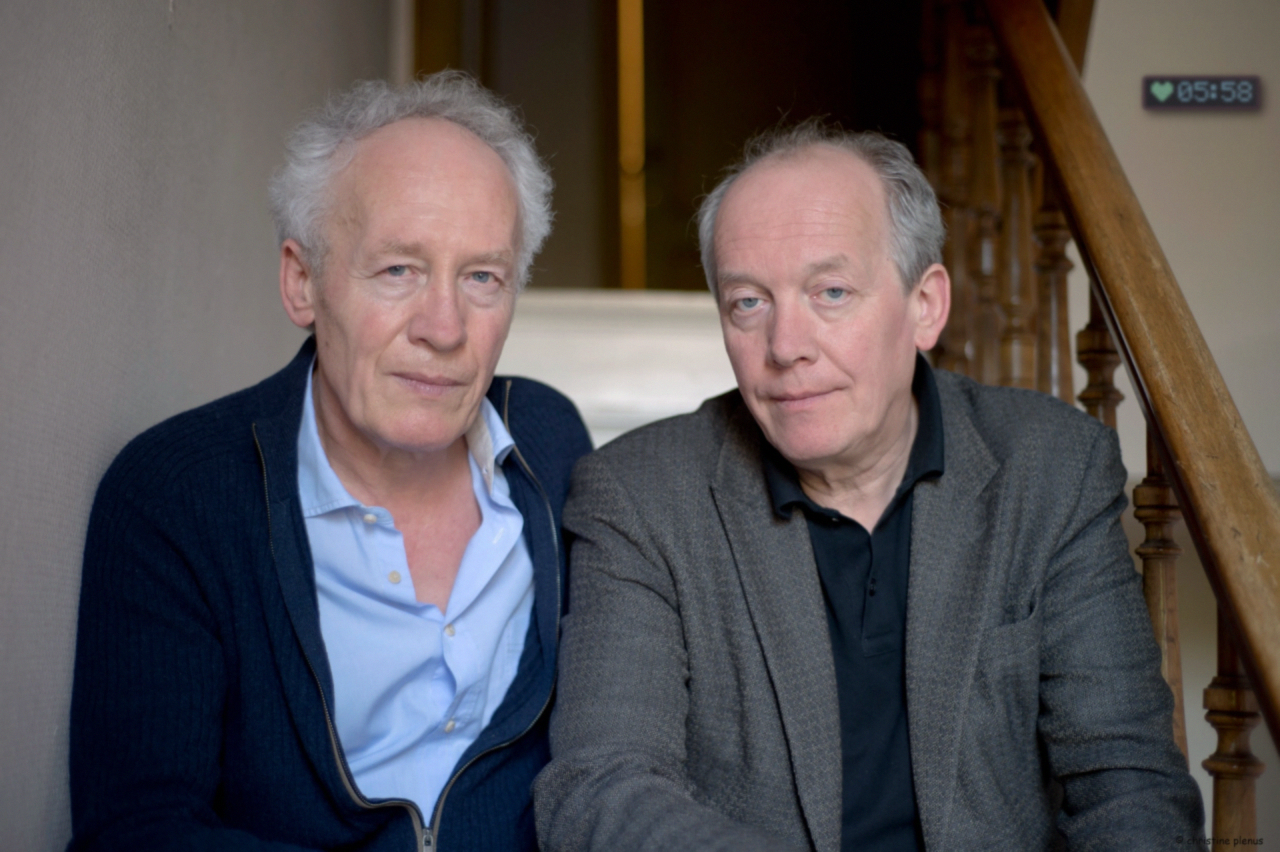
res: 5 h 58 min
